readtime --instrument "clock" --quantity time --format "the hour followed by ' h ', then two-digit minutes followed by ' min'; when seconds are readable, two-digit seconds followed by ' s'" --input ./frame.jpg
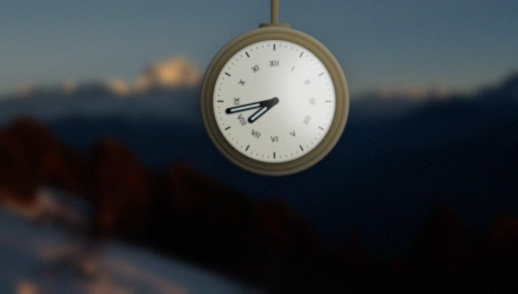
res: 7 h 43 min
